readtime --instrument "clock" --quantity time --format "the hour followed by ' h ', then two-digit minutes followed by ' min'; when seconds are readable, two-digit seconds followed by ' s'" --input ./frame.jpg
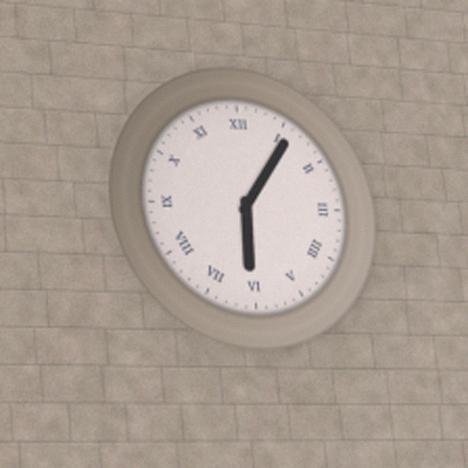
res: 6 h 06 min
